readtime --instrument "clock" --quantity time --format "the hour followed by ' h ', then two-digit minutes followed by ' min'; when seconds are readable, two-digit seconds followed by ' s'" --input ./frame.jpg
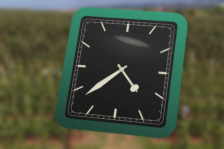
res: 4 h 38 min
